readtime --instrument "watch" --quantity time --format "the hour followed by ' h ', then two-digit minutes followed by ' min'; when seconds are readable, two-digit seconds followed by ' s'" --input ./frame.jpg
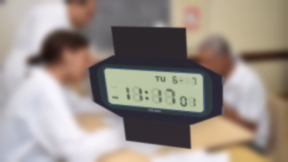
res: 11 h 17 min 01 s
